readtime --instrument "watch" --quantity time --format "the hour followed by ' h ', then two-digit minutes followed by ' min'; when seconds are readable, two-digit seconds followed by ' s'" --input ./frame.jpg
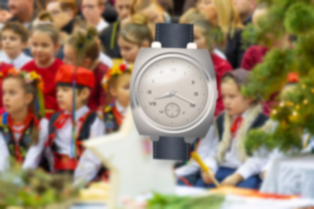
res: 8 h 19 min
